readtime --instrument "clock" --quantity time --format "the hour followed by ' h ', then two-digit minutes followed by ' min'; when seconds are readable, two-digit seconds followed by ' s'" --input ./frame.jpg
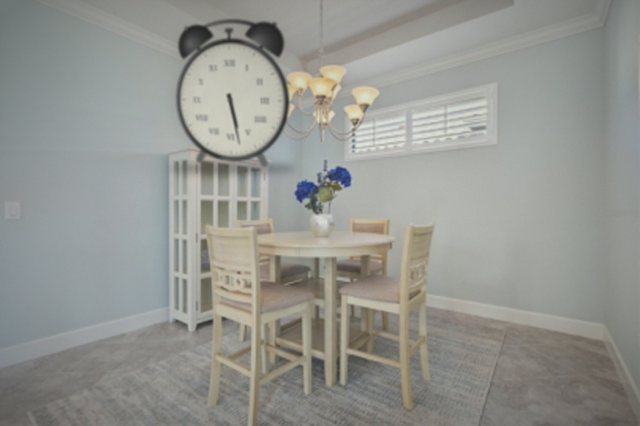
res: 5 h 28 min
